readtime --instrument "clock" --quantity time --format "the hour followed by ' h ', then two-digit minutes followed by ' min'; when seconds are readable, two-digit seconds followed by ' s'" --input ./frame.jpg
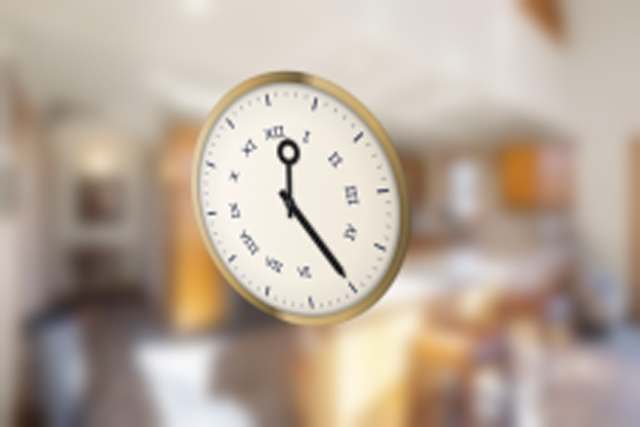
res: 12 h 25 min
